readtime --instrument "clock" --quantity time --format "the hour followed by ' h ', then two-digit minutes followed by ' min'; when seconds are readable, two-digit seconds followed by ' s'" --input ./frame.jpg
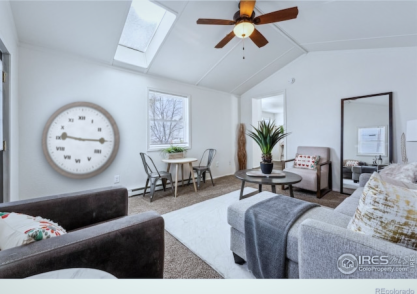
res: 9 h 15 min
